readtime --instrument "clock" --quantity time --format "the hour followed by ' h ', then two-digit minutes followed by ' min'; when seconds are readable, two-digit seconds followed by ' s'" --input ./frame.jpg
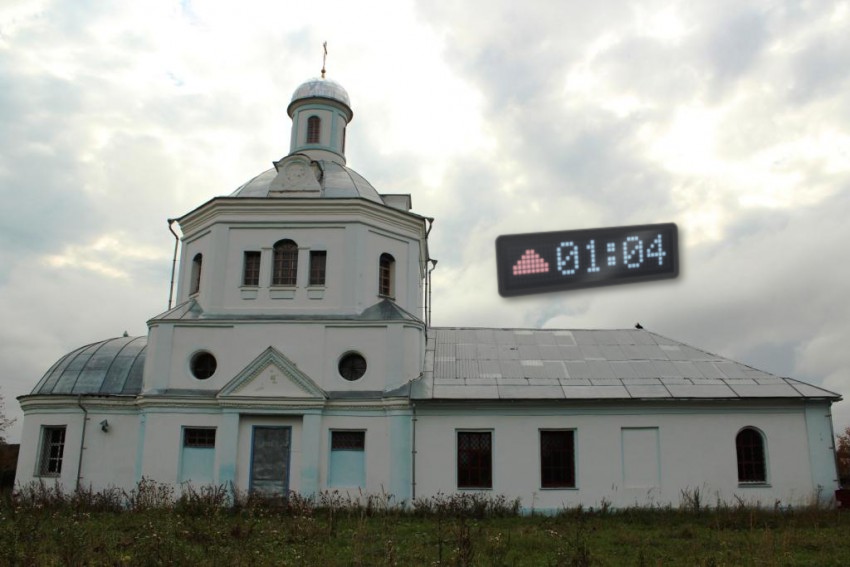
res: 1 h 04 min
